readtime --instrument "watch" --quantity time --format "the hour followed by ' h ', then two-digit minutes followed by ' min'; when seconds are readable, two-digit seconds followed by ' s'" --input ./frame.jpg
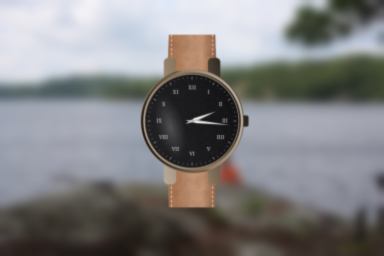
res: 2 h 16 min
